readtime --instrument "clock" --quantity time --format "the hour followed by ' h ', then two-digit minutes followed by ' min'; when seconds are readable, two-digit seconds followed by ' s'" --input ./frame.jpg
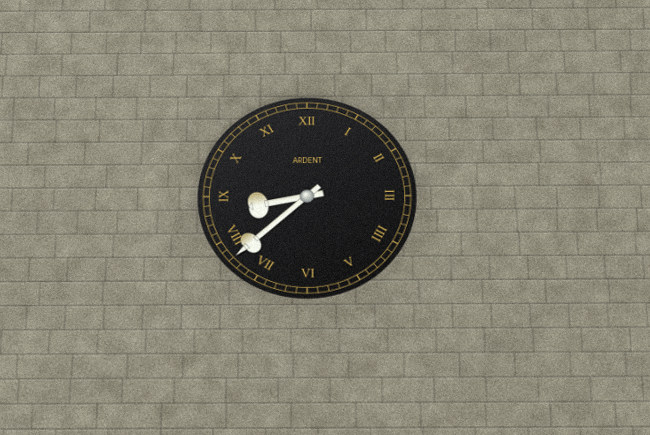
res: 8 h 38 min
